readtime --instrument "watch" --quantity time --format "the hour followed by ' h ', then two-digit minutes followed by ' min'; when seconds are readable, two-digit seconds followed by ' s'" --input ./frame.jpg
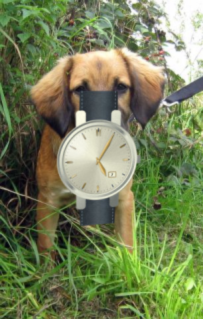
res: 5 h 05 min
